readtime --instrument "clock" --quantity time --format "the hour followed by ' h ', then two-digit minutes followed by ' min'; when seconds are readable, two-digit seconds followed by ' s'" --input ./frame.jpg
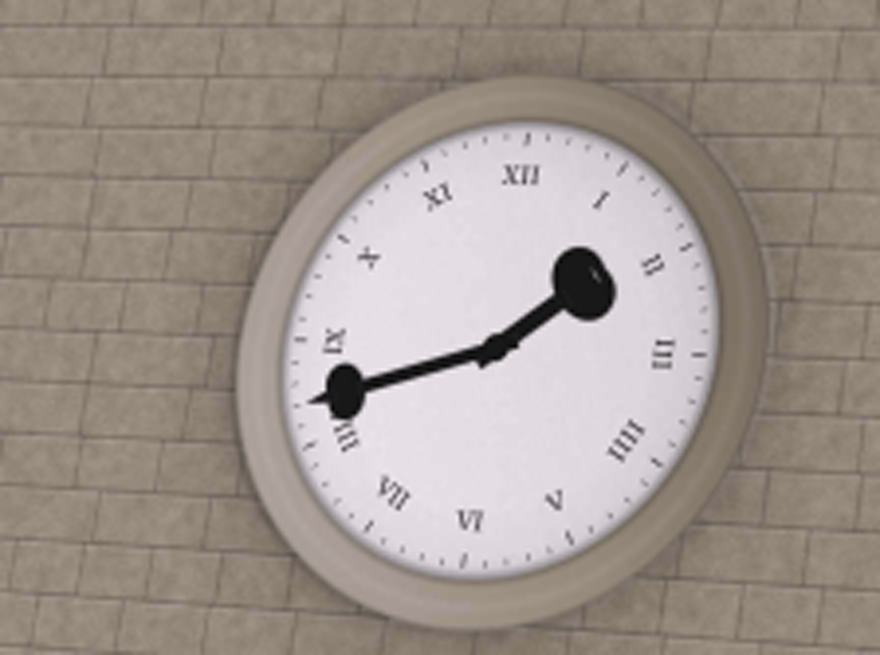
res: 1 h 42 min
